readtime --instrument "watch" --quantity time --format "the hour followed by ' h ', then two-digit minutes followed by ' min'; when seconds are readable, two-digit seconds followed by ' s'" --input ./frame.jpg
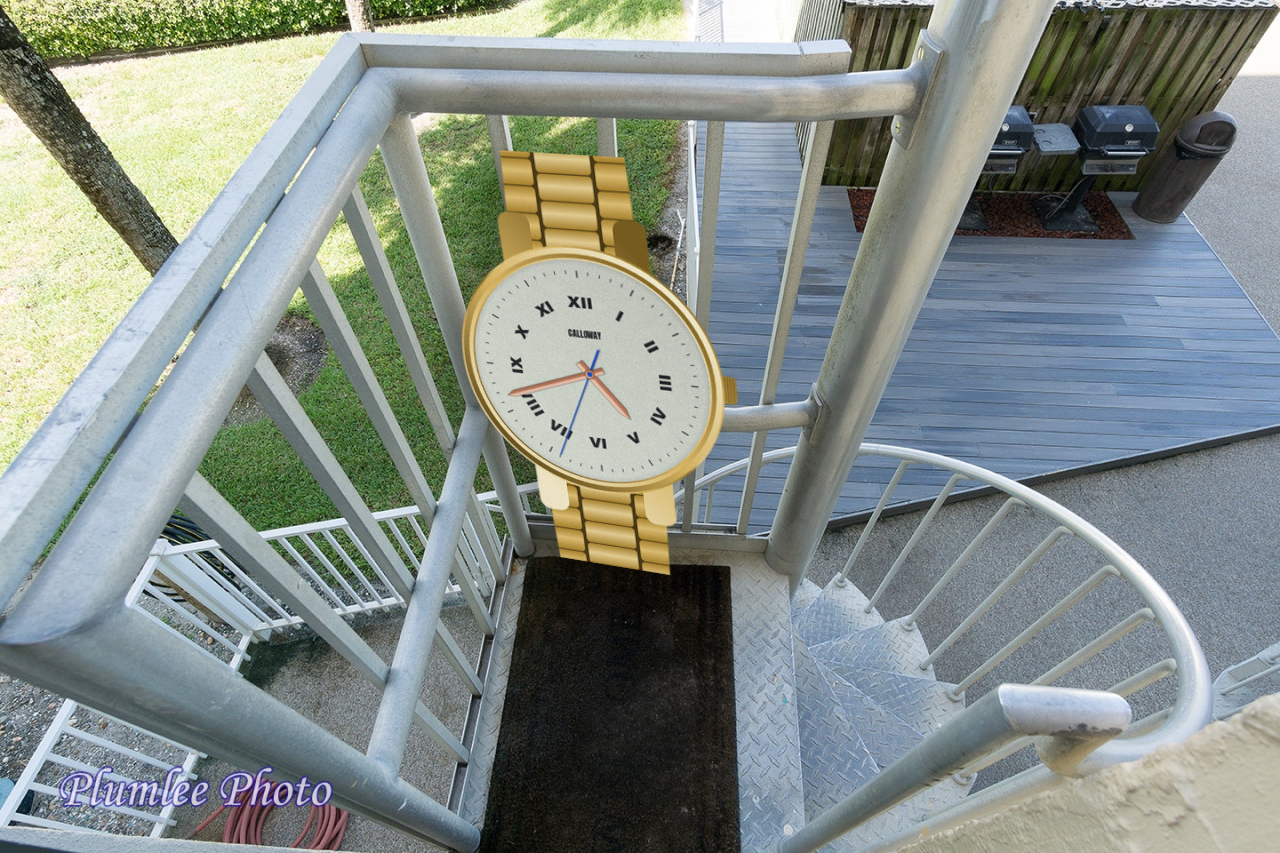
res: 4 h 41 min 34 s
